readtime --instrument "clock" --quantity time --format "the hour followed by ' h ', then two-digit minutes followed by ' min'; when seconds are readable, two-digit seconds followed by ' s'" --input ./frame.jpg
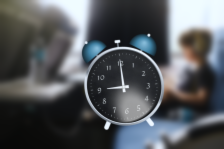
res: 9 h 00 min
